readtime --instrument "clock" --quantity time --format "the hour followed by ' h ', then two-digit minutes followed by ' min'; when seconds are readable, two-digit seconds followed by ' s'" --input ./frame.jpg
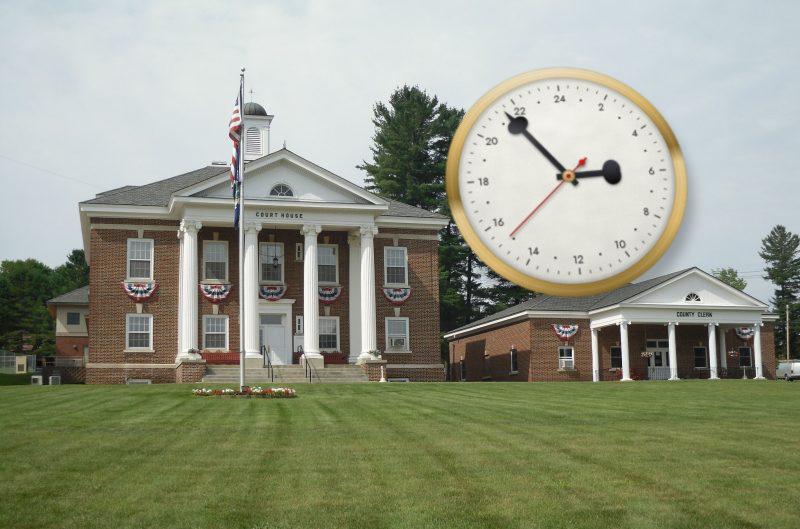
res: 5 h 53 min 38 s
